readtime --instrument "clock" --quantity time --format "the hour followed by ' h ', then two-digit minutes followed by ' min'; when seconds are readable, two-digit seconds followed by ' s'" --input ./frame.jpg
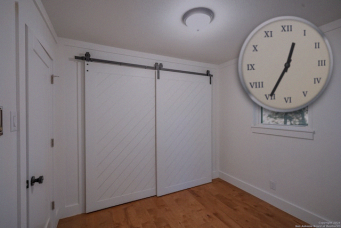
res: 12 h 35 min
